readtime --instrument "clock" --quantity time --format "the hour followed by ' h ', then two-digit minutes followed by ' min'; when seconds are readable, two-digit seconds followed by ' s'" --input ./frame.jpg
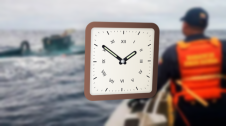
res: 1 h 51 min
